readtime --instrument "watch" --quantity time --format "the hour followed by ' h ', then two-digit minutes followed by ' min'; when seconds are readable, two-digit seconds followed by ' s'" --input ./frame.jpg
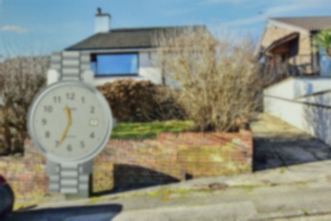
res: 11 h 34 min
